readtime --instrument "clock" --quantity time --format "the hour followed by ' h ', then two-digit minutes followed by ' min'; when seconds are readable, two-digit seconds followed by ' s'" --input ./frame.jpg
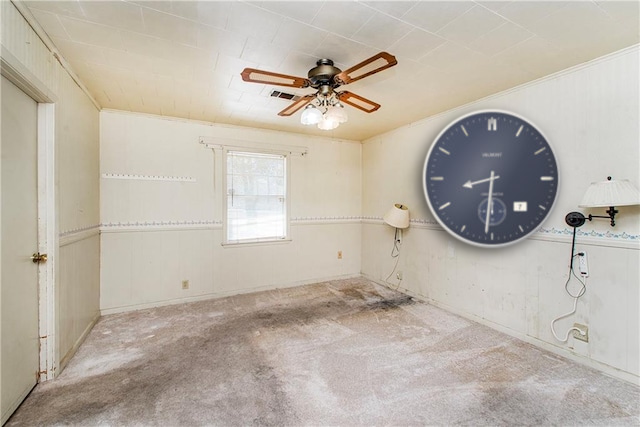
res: 8 h 31 min
